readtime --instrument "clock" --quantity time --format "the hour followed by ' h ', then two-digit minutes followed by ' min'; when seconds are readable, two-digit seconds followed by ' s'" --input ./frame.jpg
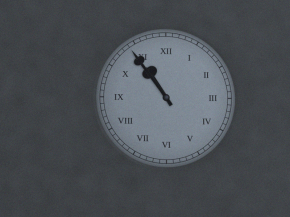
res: 10 h 54 min
